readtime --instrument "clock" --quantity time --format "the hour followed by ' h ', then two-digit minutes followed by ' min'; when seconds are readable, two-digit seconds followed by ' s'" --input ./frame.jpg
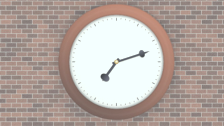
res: 7 h 12 min
